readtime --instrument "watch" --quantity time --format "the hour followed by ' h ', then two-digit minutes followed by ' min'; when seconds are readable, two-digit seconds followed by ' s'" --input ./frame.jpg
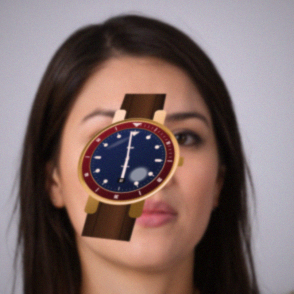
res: 5 h 59 min
